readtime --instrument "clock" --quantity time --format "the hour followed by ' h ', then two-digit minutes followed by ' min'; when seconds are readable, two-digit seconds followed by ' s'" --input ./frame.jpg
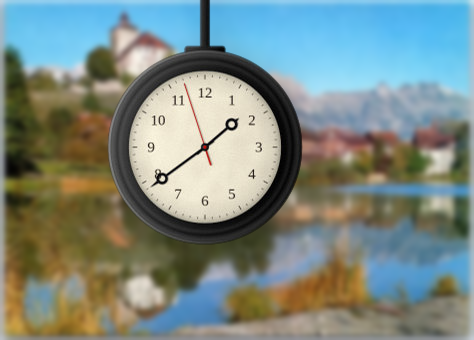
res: 1 h 38 min 57 s
